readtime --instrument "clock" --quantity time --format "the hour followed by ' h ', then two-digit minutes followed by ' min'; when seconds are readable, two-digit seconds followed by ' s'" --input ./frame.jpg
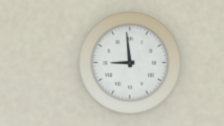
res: 8 h 59 min
